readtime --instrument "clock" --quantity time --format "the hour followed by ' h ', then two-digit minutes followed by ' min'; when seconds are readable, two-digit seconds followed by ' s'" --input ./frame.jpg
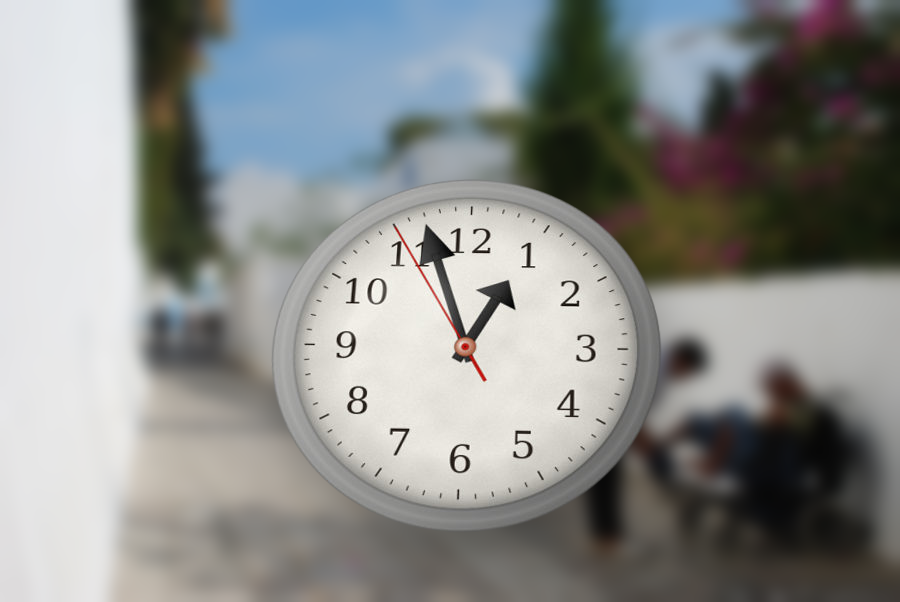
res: 12 h 56 min 55 s
